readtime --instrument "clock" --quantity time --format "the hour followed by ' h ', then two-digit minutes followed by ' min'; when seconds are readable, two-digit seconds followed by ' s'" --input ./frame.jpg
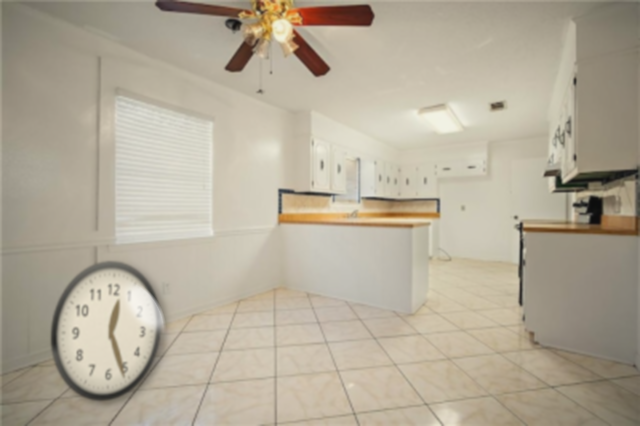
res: 12 h 26 min
